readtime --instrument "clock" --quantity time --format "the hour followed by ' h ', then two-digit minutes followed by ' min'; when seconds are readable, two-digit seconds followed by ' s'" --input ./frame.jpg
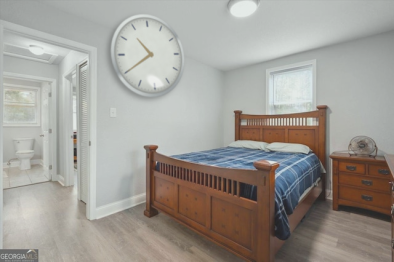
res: 10 h 40 min
